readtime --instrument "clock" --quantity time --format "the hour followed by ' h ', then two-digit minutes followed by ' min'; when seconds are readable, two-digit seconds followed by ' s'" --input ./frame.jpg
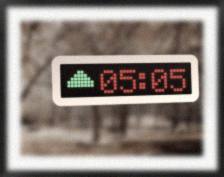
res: 5 h 05 min
